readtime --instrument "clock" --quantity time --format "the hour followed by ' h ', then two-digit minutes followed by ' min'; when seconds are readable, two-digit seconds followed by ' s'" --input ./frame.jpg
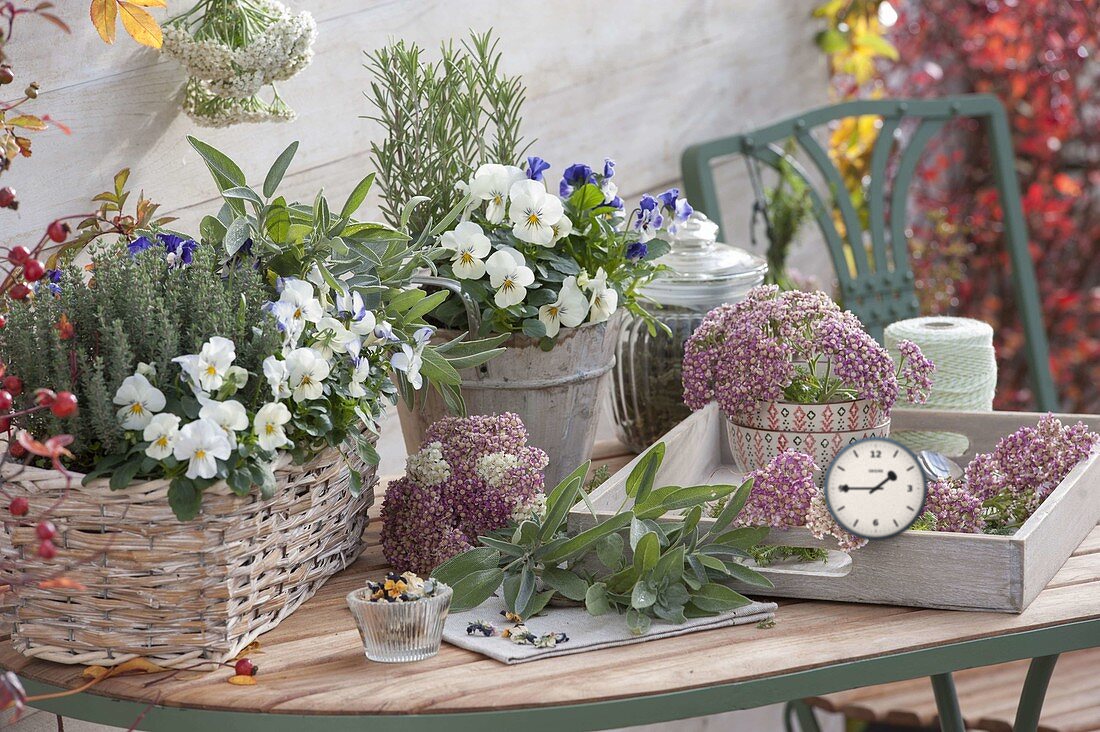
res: 1 h 45 min
